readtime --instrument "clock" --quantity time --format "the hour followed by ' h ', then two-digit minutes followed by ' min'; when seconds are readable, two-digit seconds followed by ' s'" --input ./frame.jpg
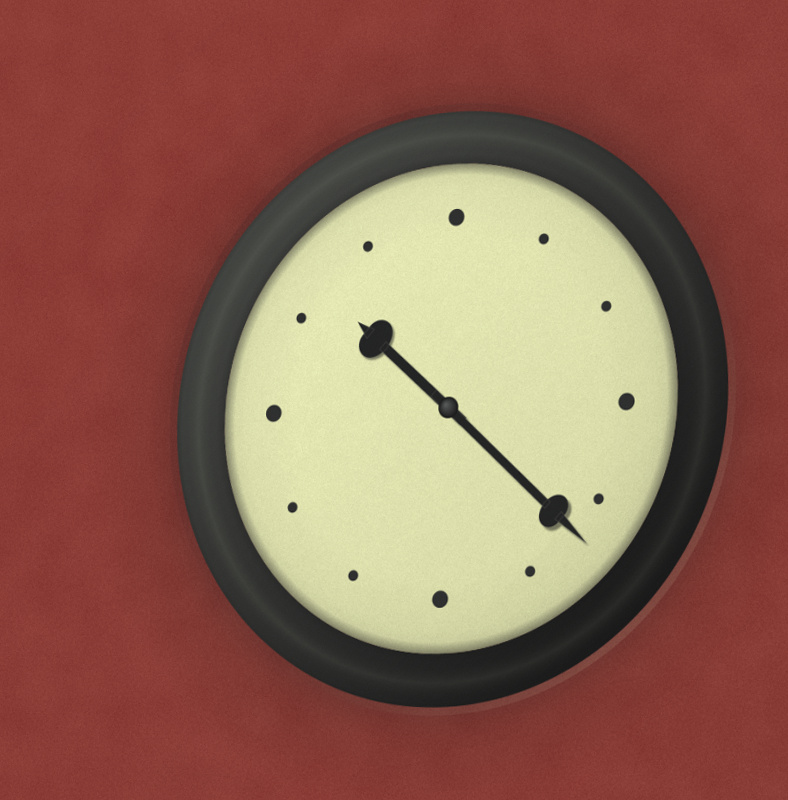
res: 10 h 22 min
